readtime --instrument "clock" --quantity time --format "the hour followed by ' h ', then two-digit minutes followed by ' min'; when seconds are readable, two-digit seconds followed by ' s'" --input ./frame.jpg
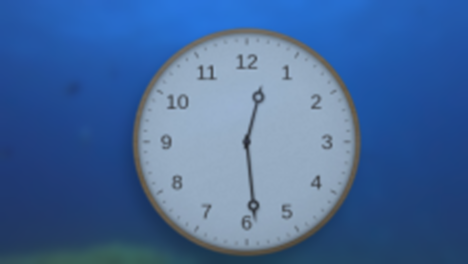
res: 12 h 29 min
